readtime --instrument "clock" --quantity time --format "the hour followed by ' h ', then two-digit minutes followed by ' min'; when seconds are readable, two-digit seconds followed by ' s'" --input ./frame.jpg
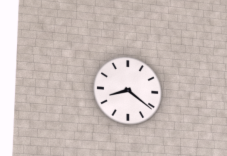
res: 8 h 21 min
